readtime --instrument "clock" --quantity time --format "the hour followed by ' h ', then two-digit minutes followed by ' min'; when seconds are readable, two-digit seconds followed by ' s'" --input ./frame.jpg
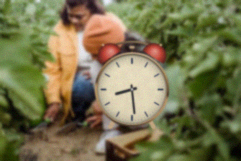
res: 8 h 29 min
